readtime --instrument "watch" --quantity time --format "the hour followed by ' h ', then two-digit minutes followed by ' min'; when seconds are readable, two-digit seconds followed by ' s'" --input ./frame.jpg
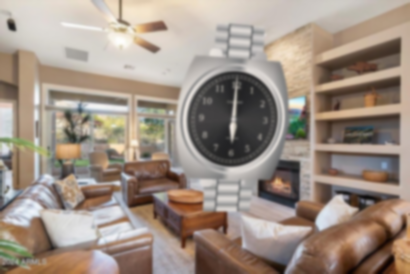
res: 6 h 00 min
